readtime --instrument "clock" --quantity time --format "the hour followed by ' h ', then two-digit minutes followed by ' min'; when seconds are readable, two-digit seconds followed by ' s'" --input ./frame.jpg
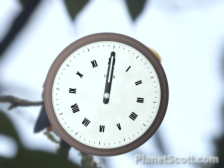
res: 12 h 00 min
